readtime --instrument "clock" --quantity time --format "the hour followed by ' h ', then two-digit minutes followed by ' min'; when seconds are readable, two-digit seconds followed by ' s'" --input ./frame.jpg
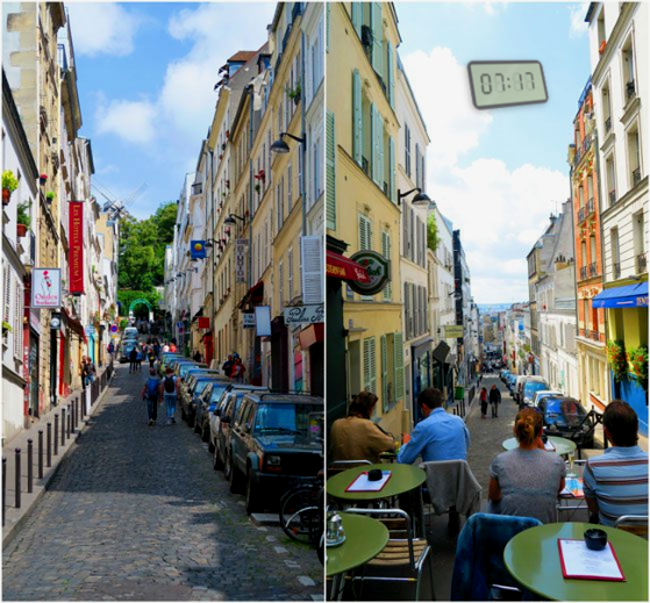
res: 7 h 17 min
